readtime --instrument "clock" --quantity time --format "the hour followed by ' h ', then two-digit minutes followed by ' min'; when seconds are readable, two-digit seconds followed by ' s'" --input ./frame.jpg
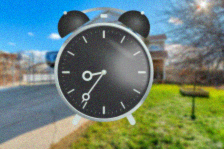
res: 8 h 36 min
